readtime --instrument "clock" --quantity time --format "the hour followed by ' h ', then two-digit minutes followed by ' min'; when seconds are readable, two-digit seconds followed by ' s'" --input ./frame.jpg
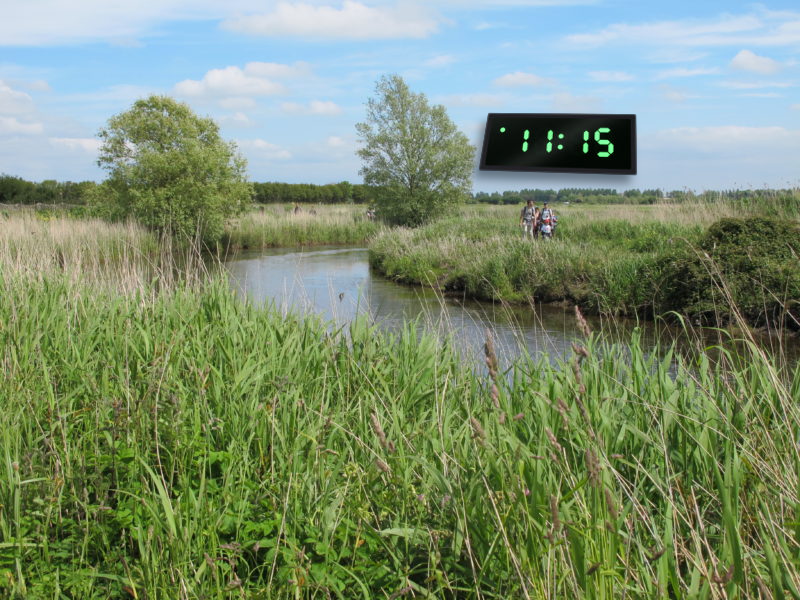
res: 11 h 15 min
